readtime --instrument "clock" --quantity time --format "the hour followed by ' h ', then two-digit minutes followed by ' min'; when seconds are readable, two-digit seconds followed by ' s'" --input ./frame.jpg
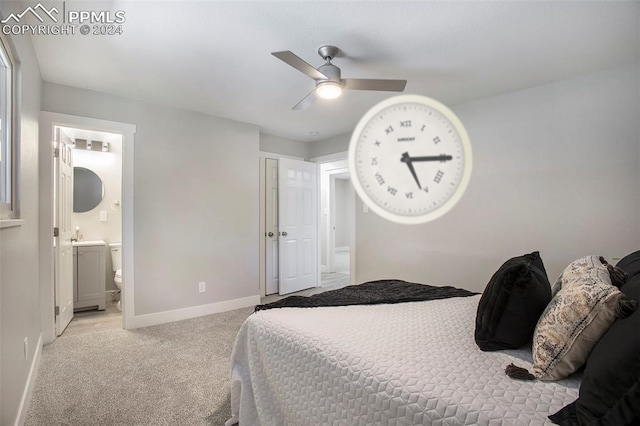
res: 5 h 15 min
